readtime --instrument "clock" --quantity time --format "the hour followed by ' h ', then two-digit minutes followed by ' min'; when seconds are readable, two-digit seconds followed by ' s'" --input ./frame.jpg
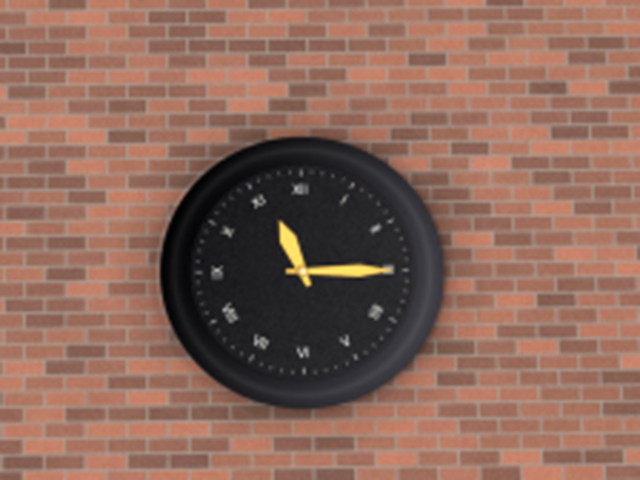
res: 11 h 15 min
